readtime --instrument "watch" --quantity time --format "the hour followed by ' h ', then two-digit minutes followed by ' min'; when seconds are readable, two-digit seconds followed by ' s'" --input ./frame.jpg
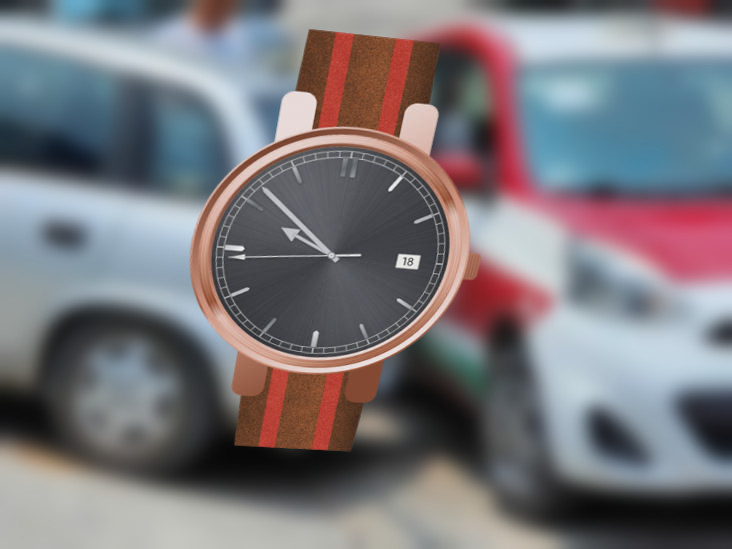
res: 9 h 51 min 44 s
